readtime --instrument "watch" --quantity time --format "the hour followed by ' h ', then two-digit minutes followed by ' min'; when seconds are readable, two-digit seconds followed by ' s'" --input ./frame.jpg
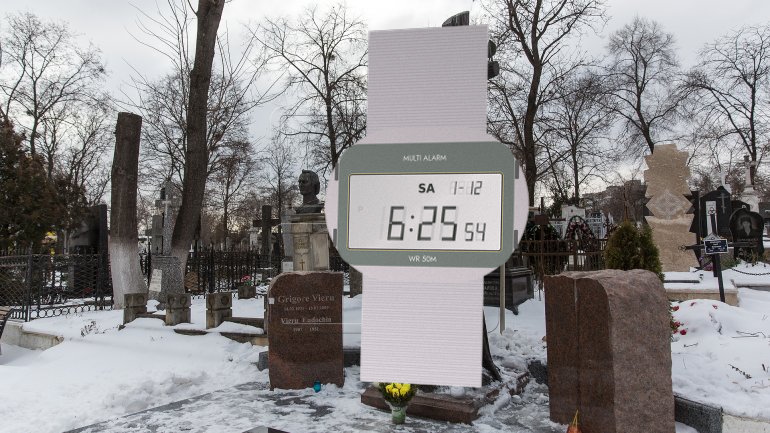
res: 6 h 25 min 54 s
